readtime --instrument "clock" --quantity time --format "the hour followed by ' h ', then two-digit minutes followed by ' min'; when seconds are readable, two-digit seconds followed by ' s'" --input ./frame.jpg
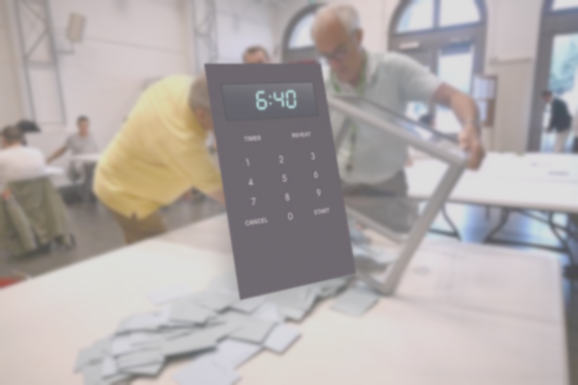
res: 6 h 40 min
